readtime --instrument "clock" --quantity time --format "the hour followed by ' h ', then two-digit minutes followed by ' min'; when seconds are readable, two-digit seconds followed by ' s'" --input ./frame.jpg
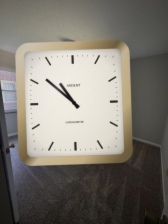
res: 10 h 52 min
